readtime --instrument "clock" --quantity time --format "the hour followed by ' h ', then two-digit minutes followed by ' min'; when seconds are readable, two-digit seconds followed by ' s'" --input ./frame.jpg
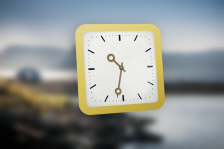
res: 10 h 32 min
